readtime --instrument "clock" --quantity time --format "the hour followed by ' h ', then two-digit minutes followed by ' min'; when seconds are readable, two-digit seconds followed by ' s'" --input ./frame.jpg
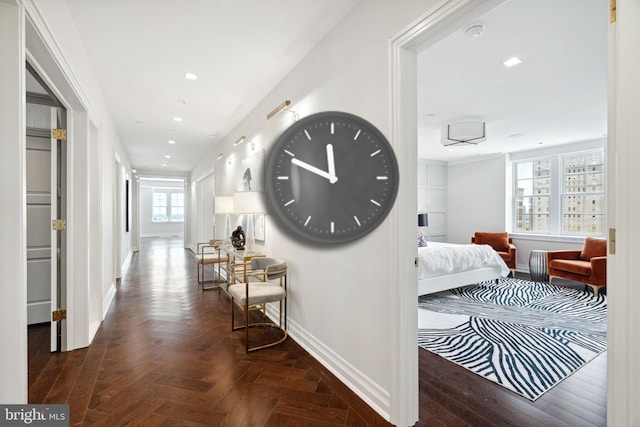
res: 11 h 49 min
